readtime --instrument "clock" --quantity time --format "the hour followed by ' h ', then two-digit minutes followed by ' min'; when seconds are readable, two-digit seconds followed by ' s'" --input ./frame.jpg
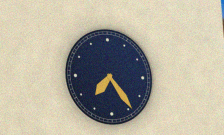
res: 7 h 24 min
